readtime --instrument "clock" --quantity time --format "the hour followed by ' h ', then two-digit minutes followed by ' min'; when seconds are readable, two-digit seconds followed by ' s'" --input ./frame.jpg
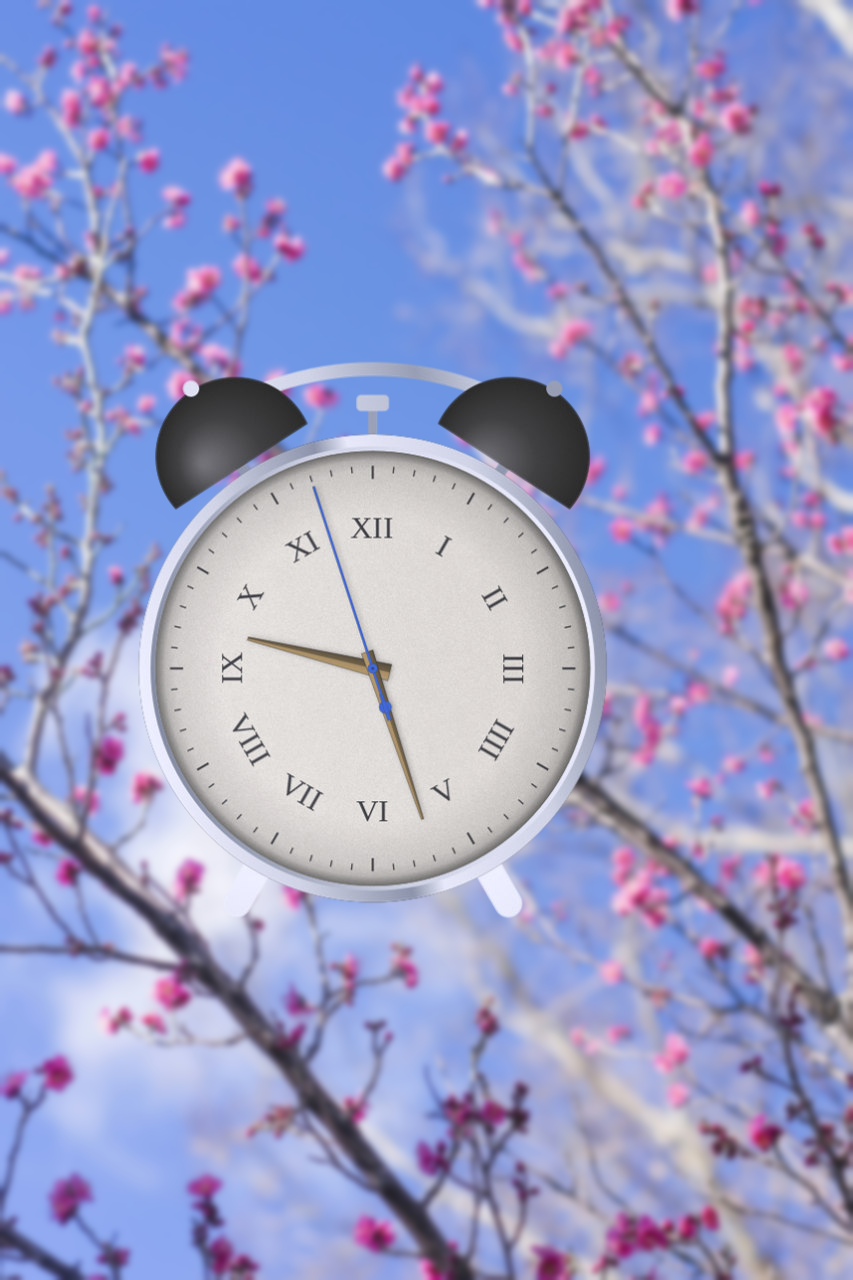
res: 9 h 26 min 57 s
